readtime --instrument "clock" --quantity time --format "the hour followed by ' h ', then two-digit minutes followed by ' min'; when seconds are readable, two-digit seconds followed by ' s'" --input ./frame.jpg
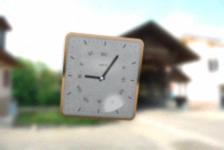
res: 9 h 05 min
